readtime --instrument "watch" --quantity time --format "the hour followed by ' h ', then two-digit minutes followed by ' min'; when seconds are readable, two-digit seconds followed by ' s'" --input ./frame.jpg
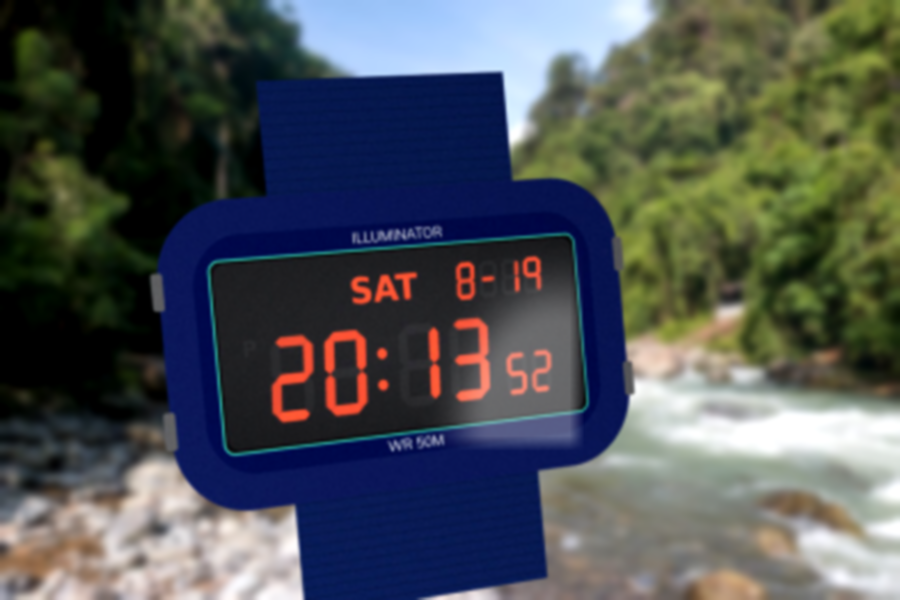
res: 20 h 13 min 52 s
